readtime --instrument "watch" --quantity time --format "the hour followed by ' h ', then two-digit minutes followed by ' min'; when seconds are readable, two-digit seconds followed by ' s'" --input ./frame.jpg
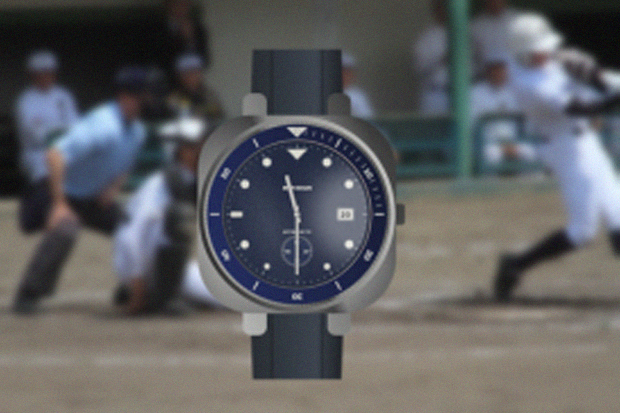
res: 11 h 30 min
